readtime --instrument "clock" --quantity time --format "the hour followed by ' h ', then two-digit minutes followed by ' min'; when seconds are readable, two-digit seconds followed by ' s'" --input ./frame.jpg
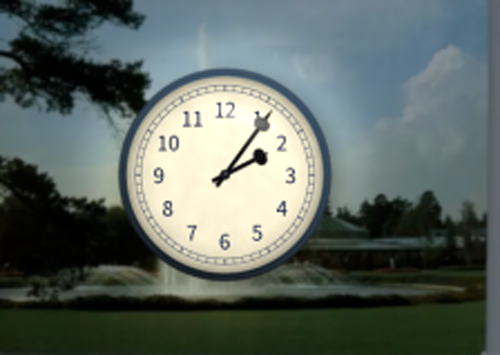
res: 2 h 06 min
